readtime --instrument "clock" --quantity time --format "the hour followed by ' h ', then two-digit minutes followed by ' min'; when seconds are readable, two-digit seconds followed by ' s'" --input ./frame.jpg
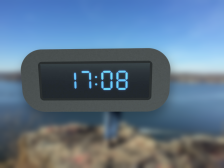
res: 17 h 08 min
